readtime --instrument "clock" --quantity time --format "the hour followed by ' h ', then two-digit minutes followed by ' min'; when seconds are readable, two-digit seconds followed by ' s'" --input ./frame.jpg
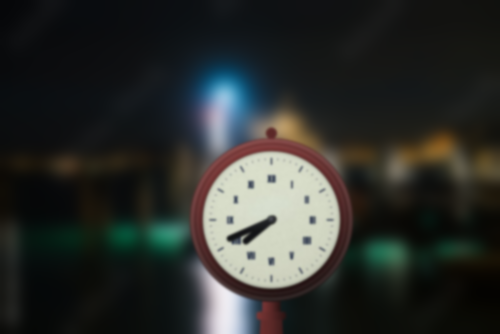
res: 7 h 41 min
